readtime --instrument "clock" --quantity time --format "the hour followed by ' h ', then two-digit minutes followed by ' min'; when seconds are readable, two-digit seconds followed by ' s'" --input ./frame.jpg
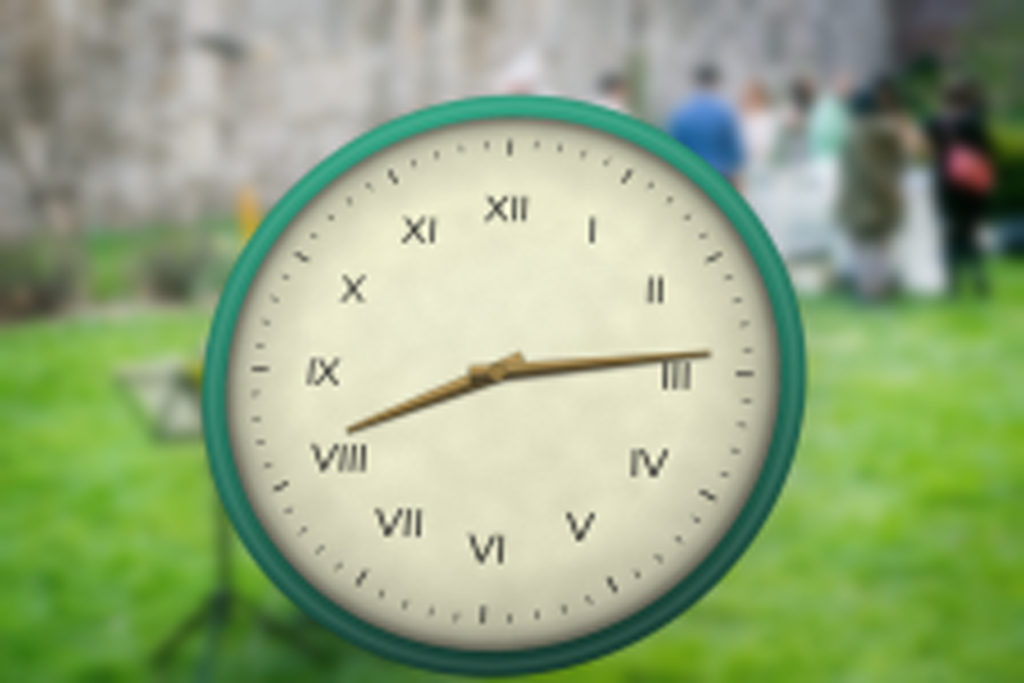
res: 8 h 14 min
